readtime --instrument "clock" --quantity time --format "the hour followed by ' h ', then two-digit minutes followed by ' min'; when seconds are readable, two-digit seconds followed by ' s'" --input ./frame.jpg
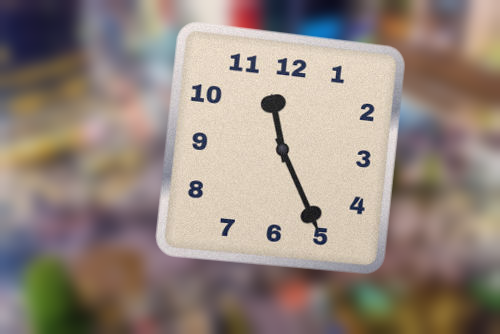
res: 11 h 25 min
